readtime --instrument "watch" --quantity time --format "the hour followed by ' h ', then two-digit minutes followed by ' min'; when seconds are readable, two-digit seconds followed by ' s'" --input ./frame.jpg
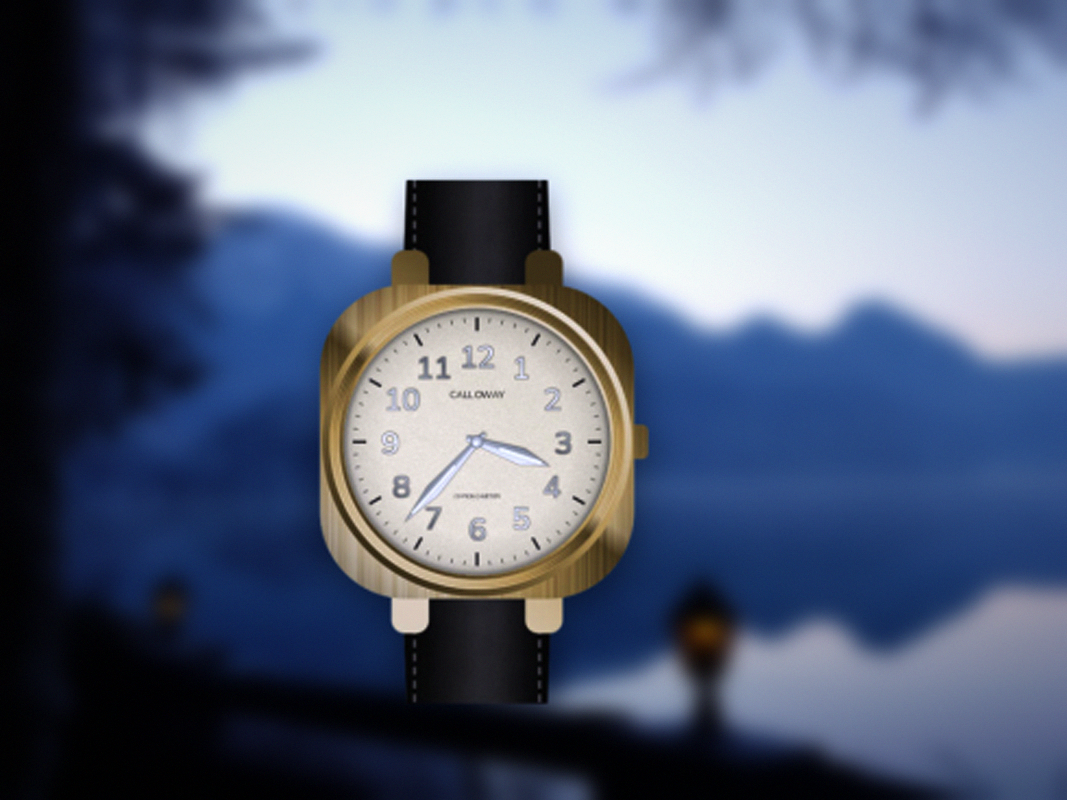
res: 3 h 37 min
